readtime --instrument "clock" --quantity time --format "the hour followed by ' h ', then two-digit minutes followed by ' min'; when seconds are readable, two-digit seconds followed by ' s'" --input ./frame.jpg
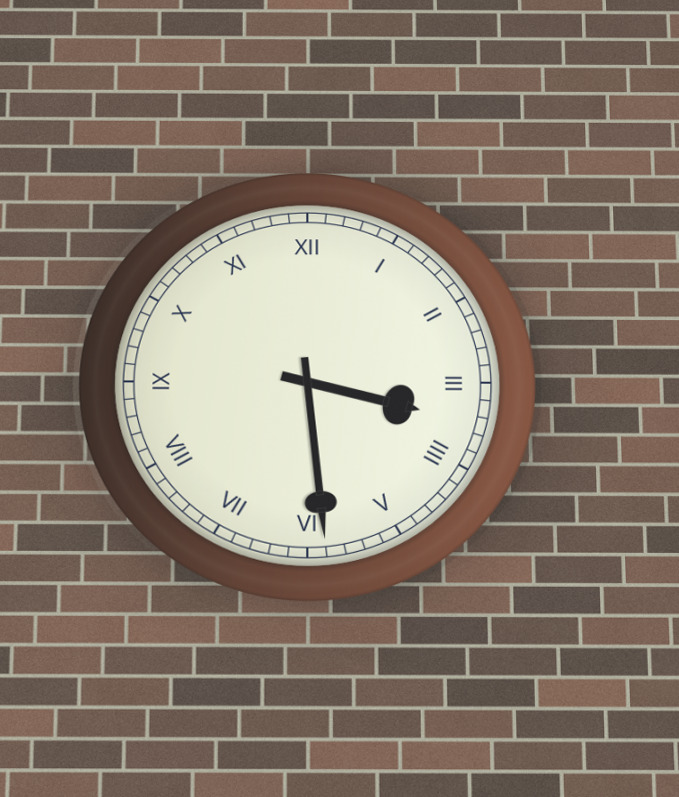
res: 3 h 29 min
